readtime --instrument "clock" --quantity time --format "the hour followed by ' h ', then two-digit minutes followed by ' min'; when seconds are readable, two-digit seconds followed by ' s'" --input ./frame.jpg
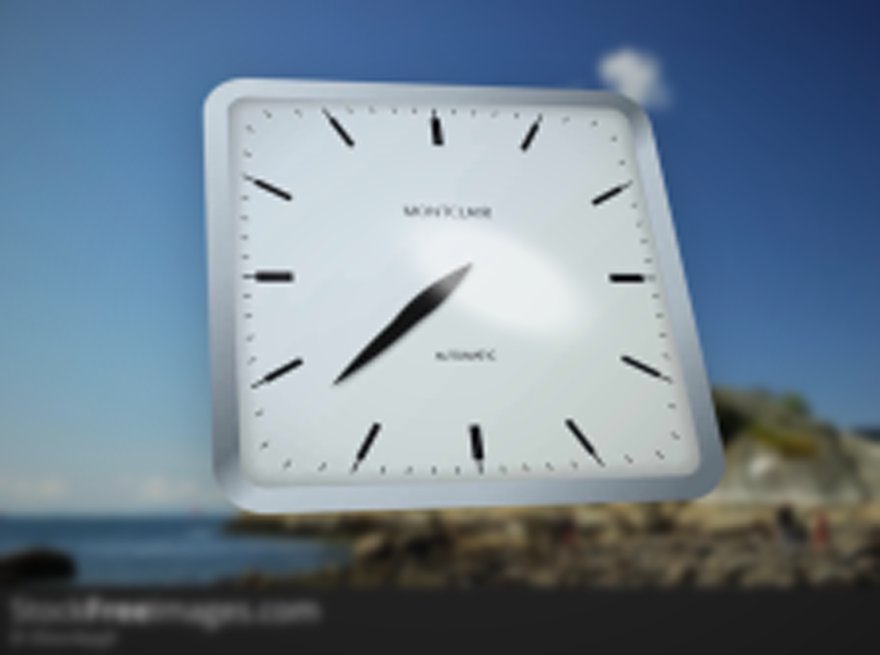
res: 7 h 38 min
